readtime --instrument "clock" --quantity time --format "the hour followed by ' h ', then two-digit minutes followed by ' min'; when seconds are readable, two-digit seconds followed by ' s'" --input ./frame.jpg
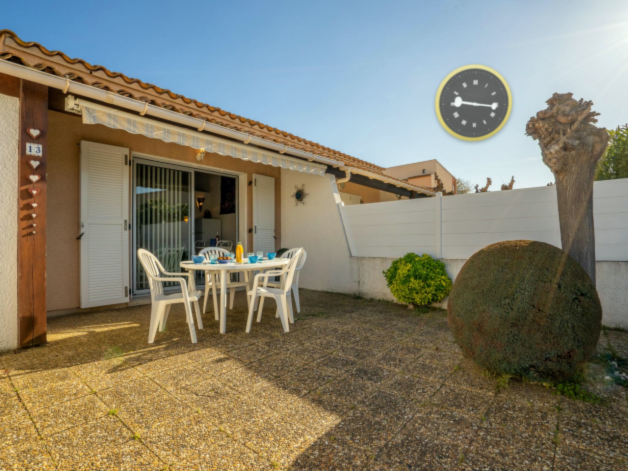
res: 9 h 16 min
